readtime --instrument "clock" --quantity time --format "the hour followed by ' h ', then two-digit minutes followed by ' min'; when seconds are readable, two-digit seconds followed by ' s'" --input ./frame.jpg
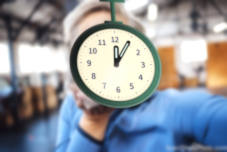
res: 12 h 05 min
